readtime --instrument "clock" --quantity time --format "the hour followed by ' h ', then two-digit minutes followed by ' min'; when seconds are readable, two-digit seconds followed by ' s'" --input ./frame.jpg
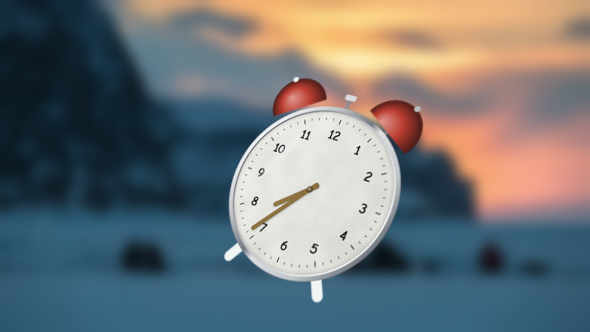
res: 7 h 36 min
